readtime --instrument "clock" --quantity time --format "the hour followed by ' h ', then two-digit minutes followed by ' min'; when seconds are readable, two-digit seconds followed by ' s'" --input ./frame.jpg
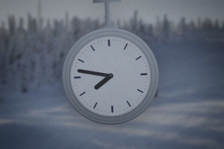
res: 7 h 47 min
